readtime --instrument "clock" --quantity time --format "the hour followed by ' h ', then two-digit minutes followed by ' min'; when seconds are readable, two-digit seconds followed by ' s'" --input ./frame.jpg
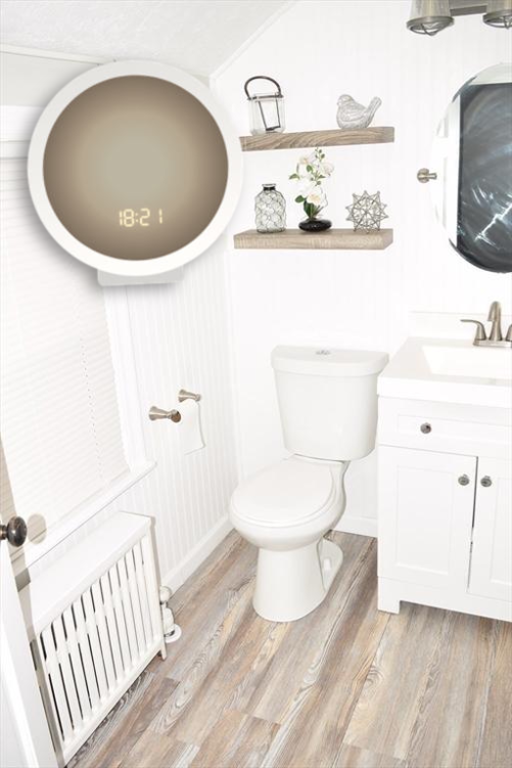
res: 18 h 21 min
